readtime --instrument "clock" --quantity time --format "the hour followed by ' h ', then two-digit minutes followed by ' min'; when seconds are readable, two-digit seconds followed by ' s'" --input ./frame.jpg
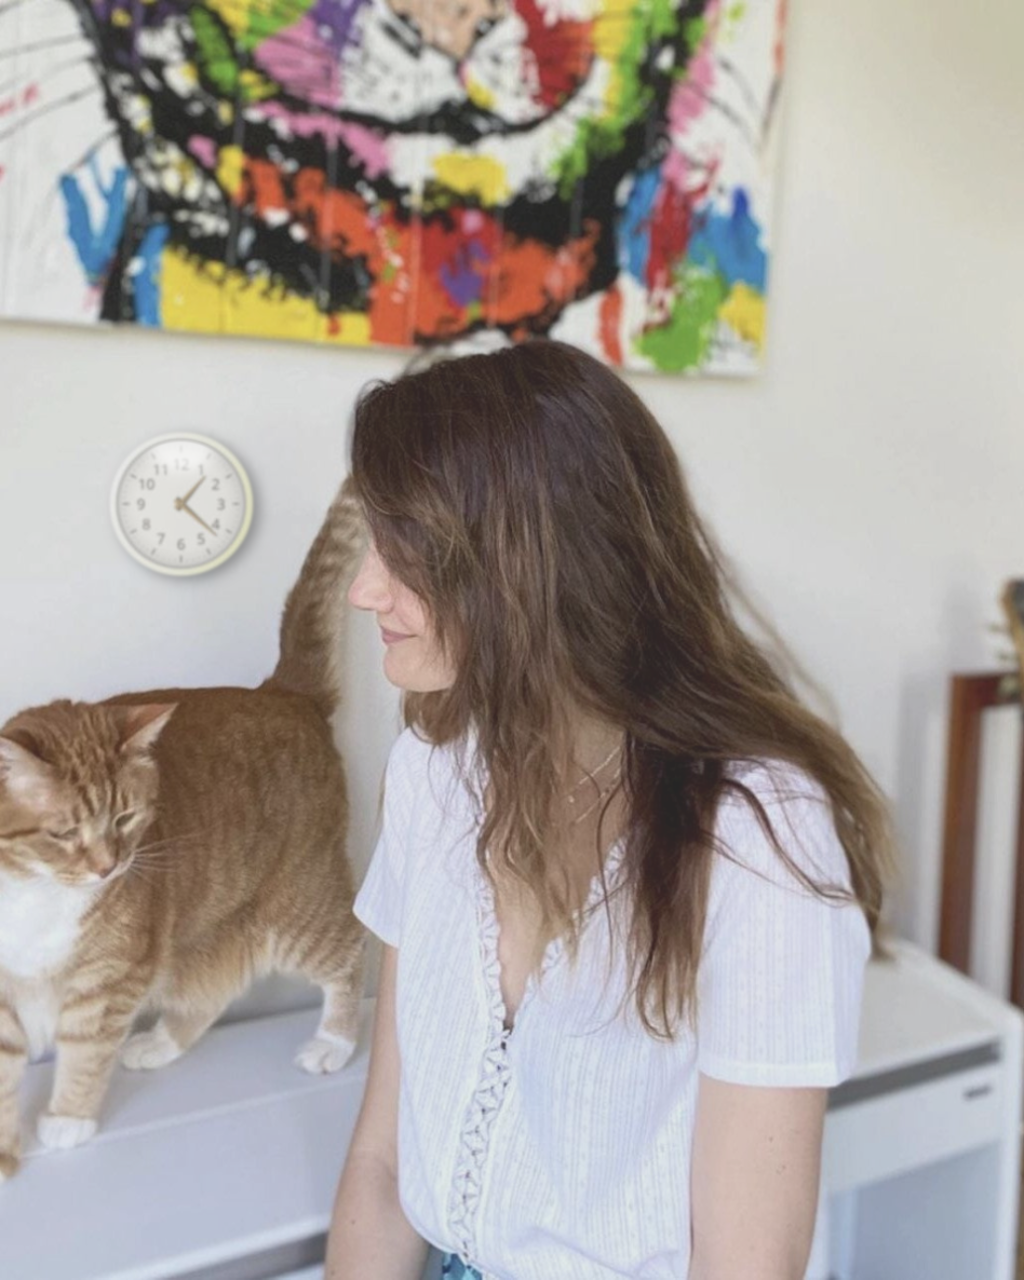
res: 1 h 22 min
